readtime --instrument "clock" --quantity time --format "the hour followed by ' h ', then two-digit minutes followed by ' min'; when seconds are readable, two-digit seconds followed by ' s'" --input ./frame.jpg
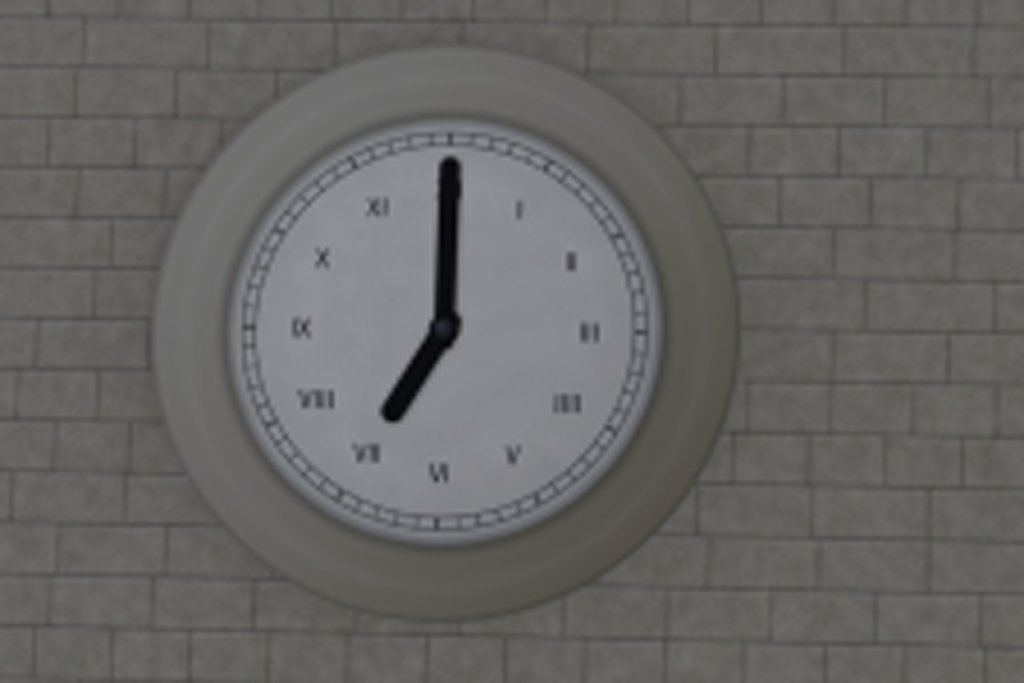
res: 7 h 00 min
